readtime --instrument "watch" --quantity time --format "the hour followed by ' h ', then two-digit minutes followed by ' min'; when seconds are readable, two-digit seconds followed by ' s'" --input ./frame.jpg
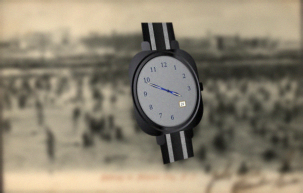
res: 3 h 49 min
